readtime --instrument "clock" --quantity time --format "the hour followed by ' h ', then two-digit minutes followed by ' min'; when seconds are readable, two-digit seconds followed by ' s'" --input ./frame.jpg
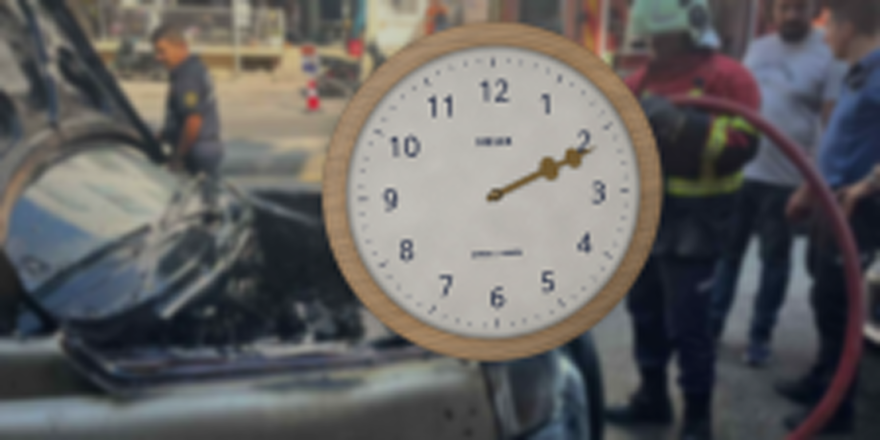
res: 2 h 11 min
